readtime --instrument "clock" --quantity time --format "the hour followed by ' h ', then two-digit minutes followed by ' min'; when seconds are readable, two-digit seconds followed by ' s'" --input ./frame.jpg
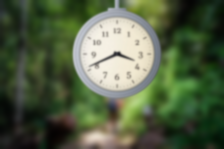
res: 3 h 41 min
